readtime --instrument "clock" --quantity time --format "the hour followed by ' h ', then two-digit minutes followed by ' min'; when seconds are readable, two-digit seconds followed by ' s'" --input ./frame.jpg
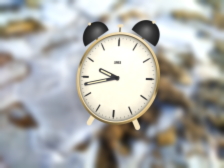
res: 9 h 43 min
